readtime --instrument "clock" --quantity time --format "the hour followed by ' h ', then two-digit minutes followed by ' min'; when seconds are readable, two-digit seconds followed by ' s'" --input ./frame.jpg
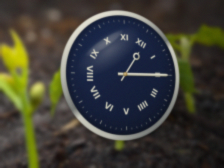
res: 12 h 10 min
